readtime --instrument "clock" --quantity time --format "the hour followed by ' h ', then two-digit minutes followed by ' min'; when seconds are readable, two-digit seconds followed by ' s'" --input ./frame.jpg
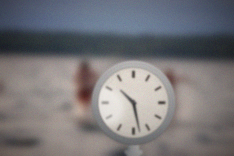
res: 10 h 28 min
